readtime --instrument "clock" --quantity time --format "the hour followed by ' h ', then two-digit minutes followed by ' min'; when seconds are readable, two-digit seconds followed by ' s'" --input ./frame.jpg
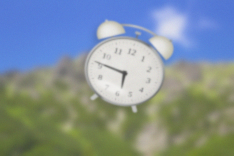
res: 5 h 46 min
